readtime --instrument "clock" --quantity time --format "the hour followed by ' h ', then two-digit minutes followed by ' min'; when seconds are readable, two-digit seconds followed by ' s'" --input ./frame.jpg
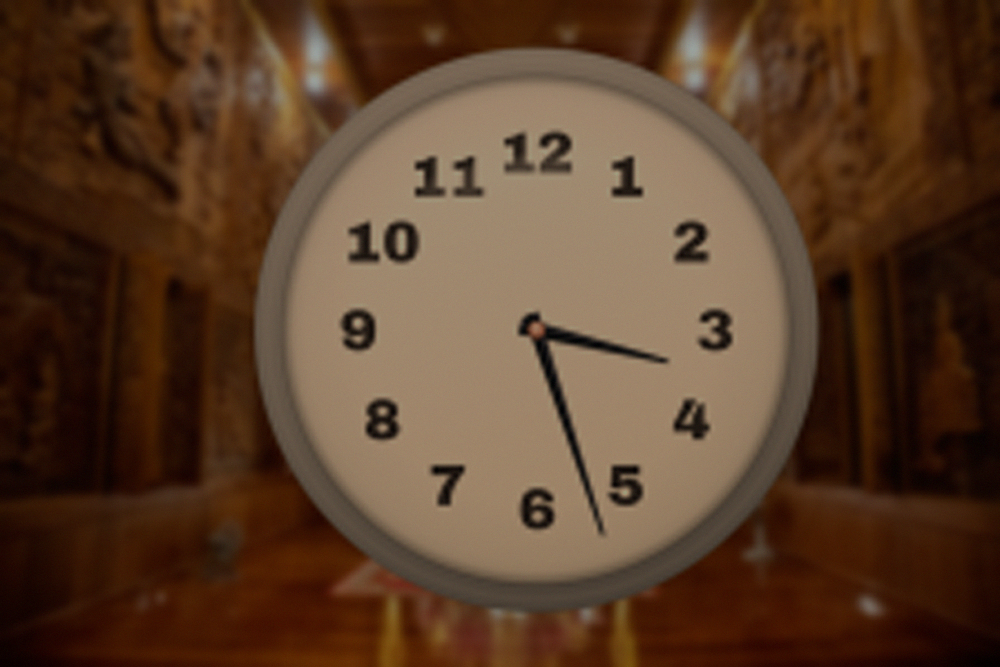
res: 3 h 27 min
